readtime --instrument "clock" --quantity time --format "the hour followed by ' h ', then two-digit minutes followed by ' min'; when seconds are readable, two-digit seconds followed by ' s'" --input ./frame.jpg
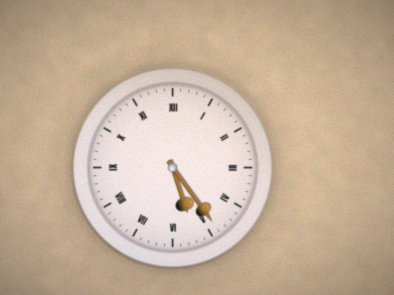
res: 5 h 24 min
